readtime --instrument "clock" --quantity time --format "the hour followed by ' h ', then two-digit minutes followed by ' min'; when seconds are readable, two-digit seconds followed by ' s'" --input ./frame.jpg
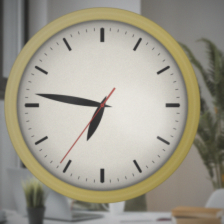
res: 6 h 46 min 36 s
